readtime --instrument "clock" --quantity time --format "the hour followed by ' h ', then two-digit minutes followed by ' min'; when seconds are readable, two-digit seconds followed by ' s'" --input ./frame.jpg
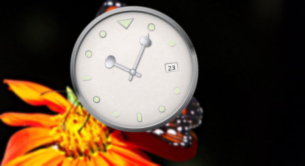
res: 10 h 05 min
